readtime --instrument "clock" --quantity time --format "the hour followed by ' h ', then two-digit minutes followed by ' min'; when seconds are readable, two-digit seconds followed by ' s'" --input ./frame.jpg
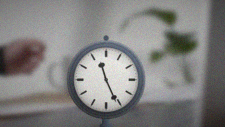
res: 11 h 26 min
